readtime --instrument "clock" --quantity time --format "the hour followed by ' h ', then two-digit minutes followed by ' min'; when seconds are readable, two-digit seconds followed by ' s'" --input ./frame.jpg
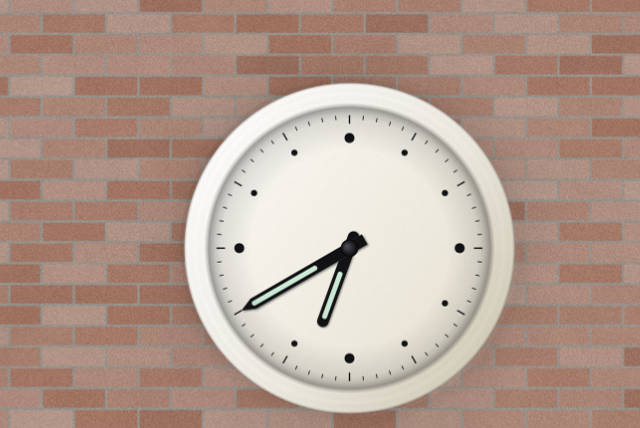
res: 6 h 40 min
